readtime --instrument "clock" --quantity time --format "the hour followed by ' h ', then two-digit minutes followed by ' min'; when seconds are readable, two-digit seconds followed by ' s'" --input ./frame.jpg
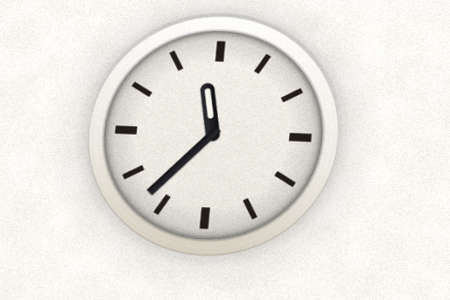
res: 11 h 37 min
